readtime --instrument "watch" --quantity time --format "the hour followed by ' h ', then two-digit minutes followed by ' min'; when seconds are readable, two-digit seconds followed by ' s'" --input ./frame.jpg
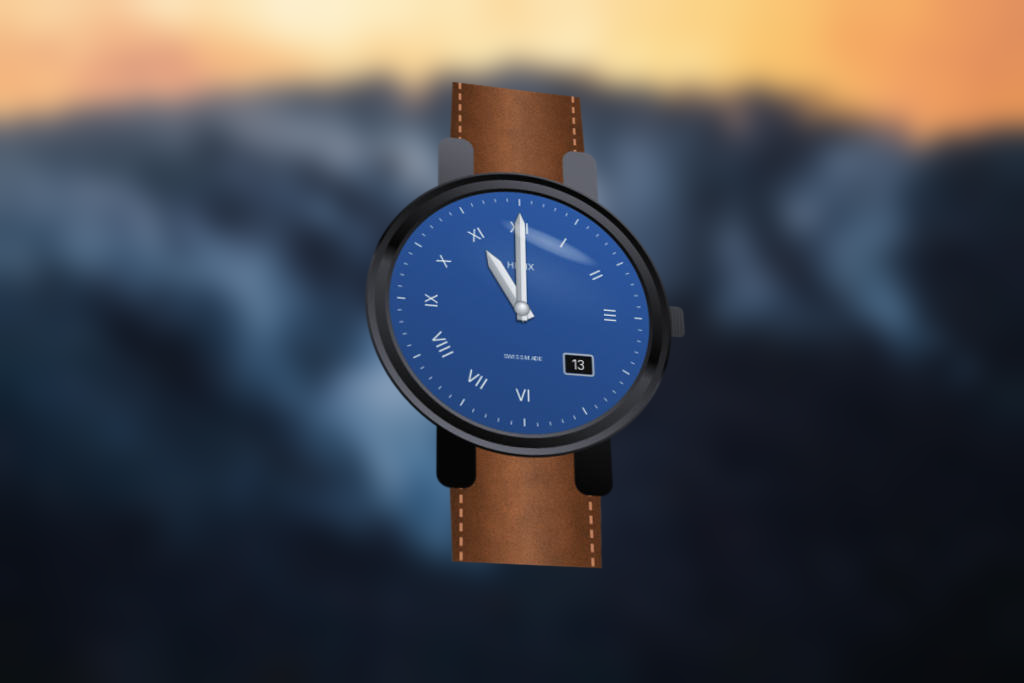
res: 11 h 00 min
